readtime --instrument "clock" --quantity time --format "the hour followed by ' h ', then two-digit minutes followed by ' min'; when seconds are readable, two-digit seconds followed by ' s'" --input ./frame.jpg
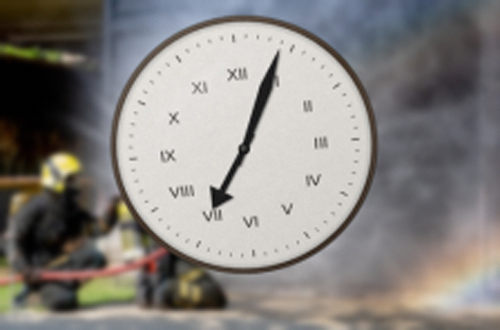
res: 7 h 04 min
